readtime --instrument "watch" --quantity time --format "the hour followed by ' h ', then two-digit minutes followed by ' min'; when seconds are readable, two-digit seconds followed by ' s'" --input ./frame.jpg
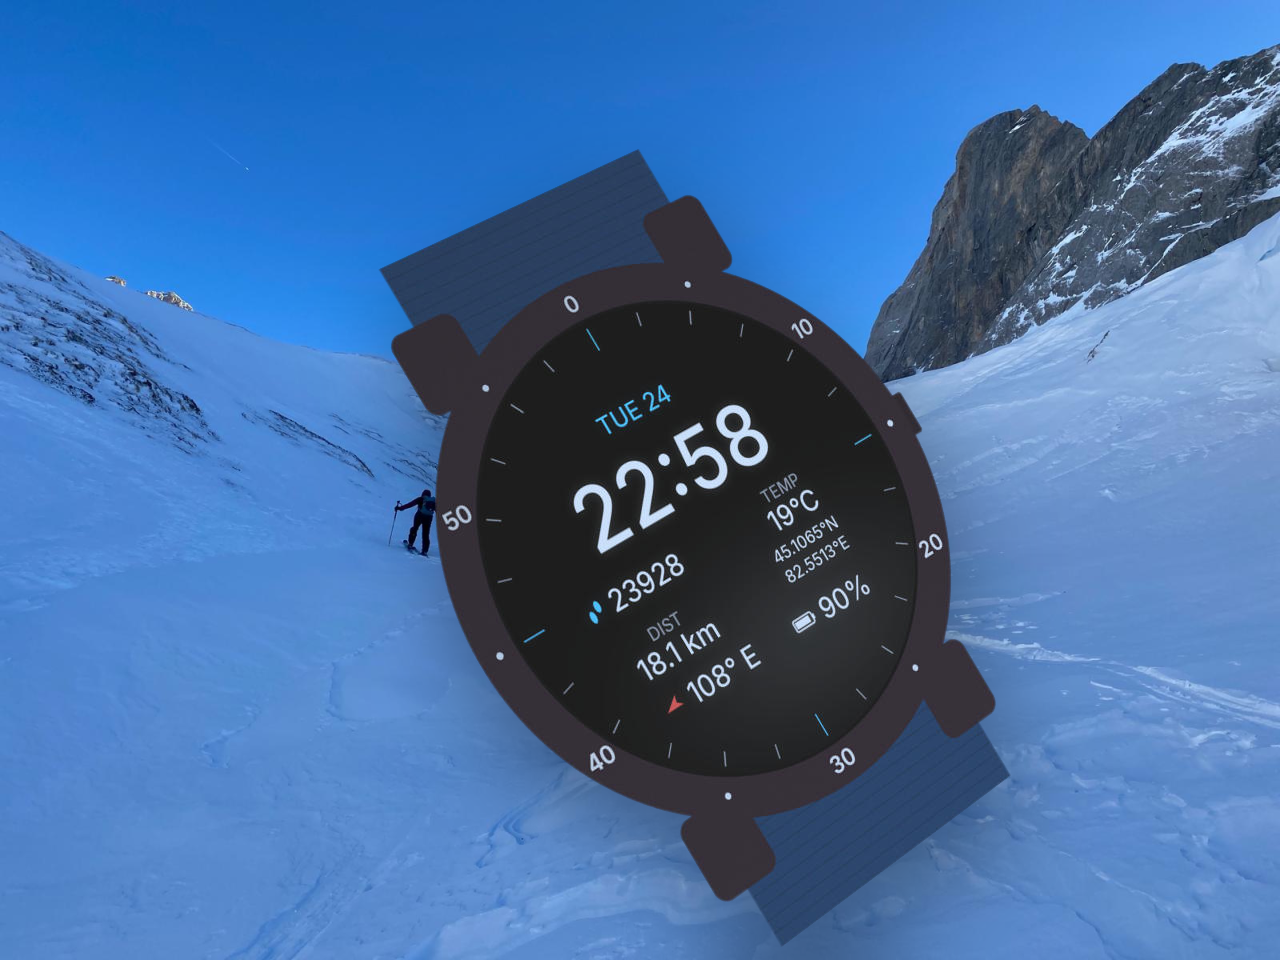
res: 22 h 58 min
